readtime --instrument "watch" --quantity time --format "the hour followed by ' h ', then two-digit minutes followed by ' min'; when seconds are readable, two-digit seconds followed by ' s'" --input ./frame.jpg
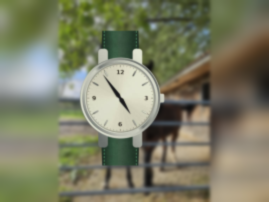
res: 4 h 54 min
